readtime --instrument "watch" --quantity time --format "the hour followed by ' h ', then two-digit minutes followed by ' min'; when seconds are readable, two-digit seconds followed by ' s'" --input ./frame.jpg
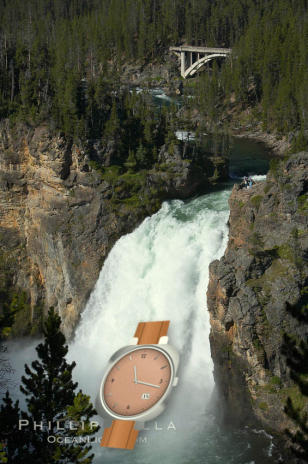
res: 11 h 17 min
